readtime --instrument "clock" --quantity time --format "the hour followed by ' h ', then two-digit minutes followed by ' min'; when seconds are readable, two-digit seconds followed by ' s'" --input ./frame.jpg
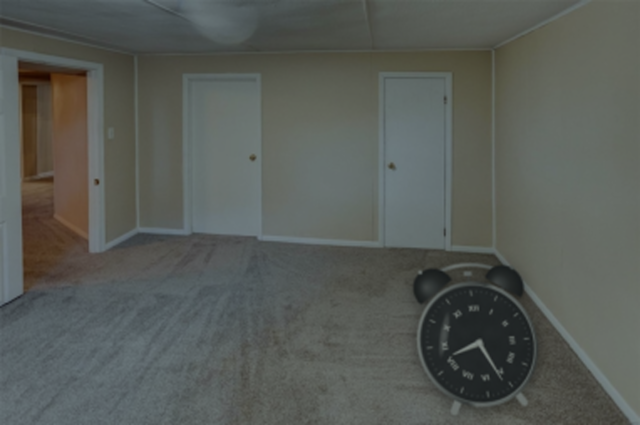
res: 8 h 26 min
